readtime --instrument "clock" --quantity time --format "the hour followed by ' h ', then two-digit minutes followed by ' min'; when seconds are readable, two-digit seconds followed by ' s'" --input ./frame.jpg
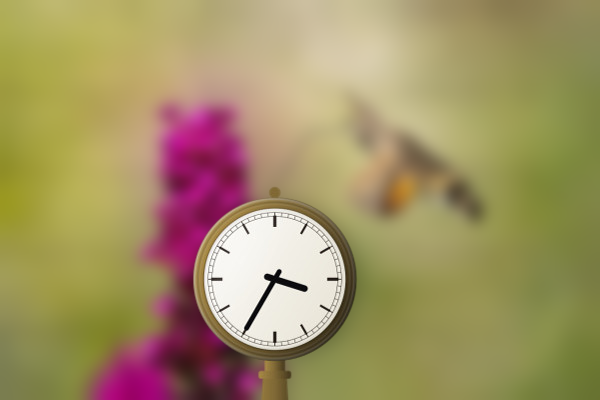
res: 3 h 35 min
